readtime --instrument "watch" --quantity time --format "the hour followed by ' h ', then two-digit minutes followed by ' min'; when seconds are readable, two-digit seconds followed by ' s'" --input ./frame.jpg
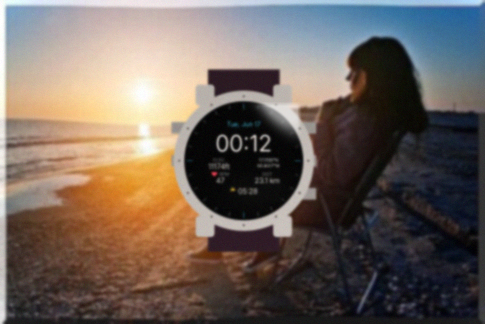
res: 0 h 12 min
